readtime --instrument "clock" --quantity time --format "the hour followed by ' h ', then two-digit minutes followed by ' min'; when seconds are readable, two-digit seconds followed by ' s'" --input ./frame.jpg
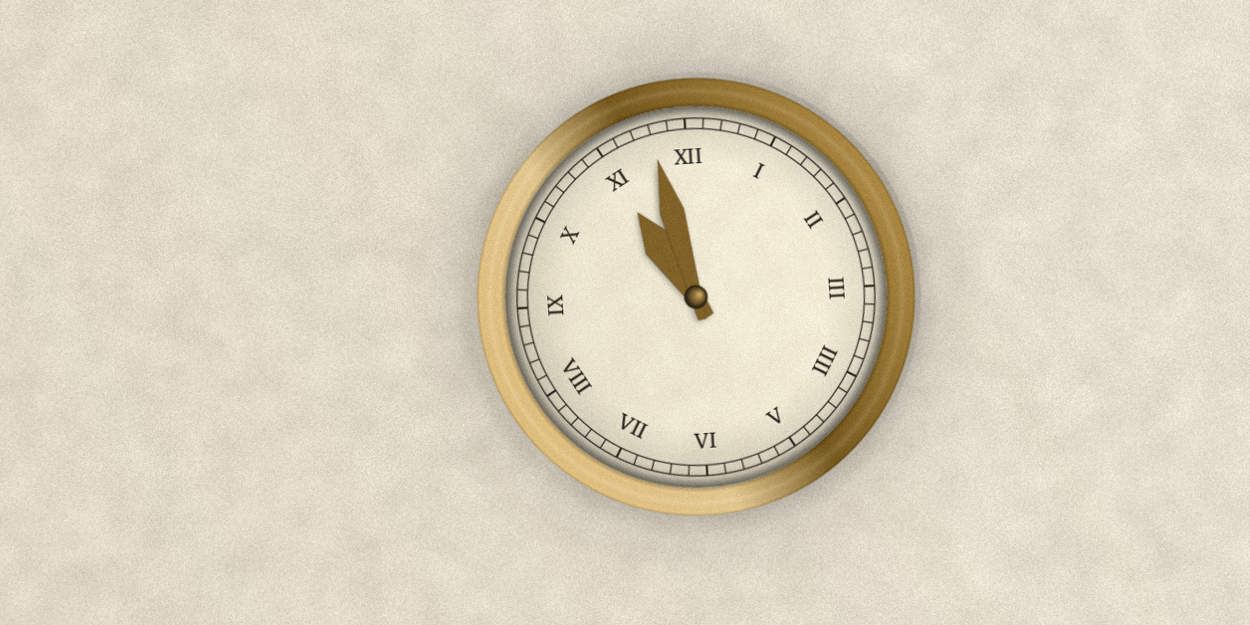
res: 10 h 58 min
